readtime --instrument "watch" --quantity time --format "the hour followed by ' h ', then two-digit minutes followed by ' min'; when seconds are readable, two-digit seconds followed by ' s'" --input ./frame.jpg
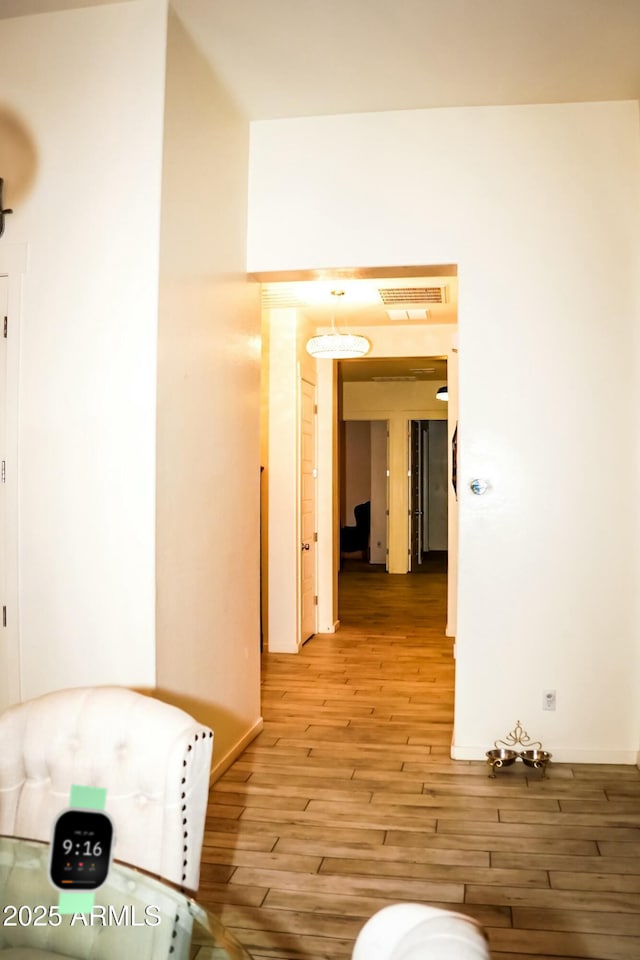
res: 9 h 16 min
